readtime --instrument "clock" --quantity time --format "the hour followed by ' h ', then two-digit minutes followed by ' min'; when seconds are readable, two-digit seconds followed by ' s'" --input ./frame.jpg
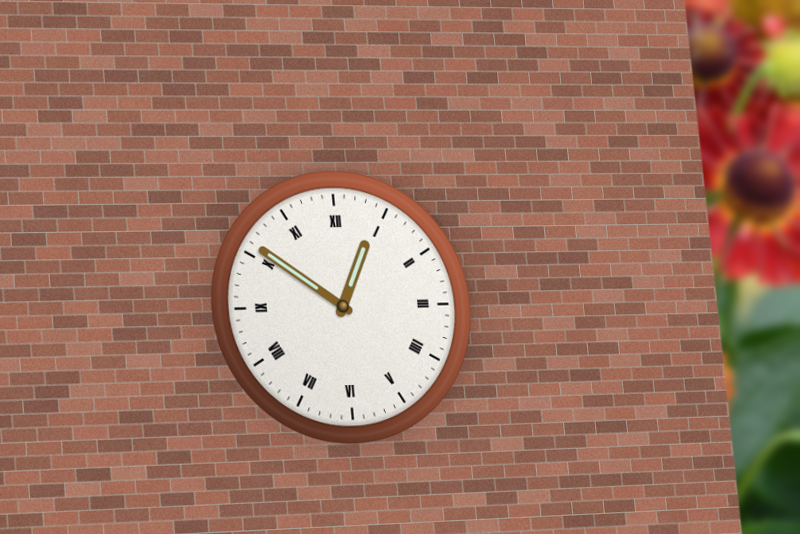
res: 12 h 51 min
